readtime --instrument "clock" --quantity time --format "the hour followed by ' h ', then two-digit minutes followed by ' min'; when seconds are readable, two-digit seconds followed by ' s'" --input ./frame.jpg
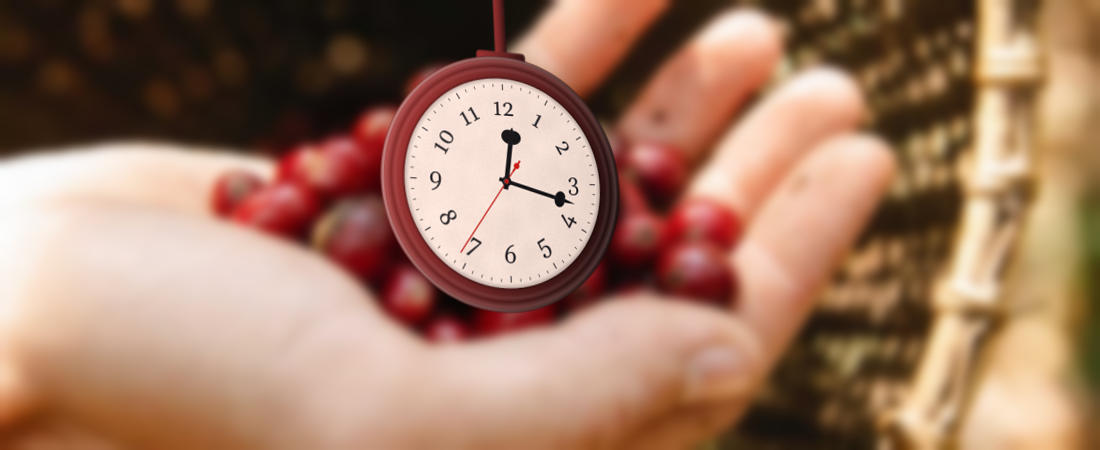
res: 12 h 17 min 36 s
